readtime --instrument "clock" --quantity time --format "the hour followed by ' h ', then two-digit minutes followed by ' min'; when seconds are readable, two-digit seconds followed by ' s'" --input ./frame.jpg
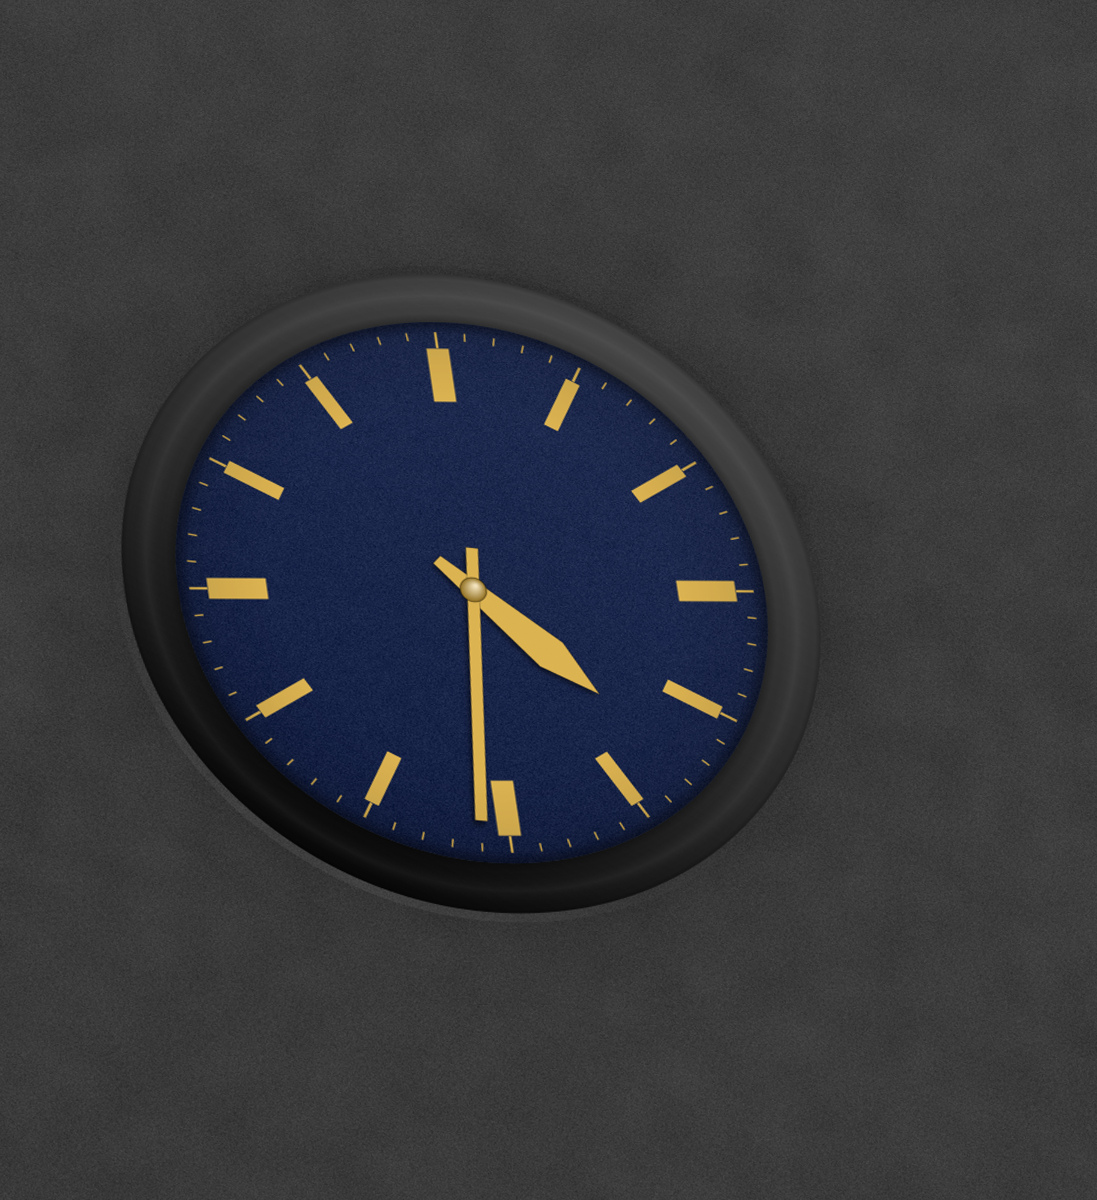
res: 4 h 31 min
